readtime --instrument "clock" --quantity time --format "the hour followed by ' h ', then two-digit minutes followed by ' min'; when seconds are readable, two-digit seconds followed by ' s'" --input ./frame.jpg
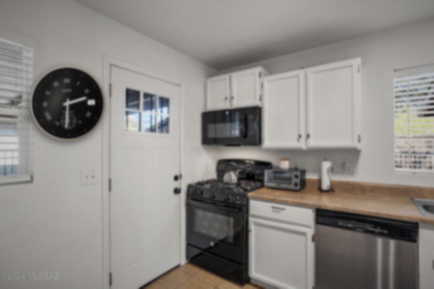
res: 2 h 31 min
